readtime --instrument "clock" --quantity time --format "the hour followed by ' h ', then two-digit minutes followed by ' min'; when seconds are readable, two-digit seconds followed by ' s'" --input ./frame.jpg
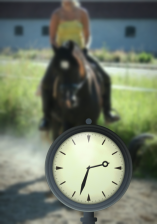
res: 2 h 33 min
